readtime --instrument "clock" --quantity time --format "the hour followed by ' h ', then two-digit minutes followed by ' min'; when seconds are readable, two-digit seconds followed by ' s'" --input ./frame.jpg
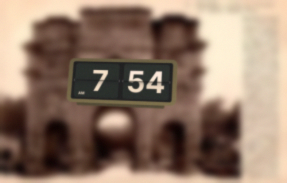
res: 7 h 54 min
